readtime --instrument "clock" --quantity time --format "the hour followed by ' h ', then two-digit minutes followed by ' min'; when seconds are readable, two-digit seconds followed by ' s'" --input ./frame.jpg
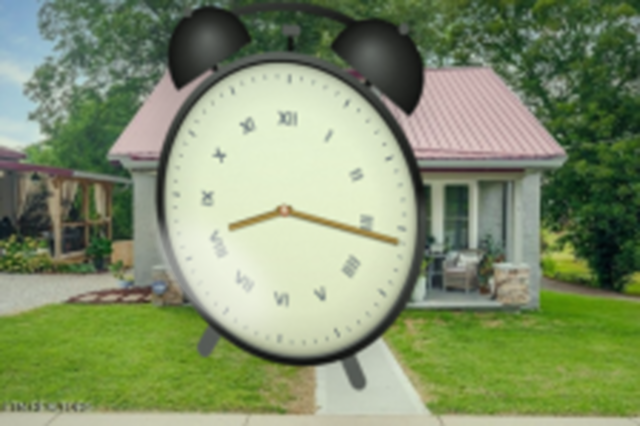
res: 8 h 16 min
